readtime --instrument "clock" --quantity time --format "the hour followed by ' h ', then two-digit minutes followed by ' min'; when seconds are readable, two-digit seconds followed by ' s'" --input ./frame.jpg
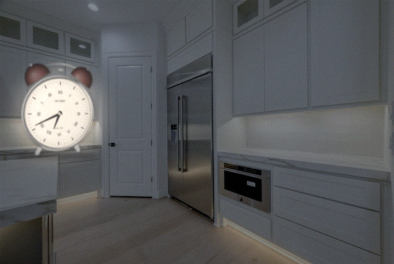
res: 6 h 41 min
